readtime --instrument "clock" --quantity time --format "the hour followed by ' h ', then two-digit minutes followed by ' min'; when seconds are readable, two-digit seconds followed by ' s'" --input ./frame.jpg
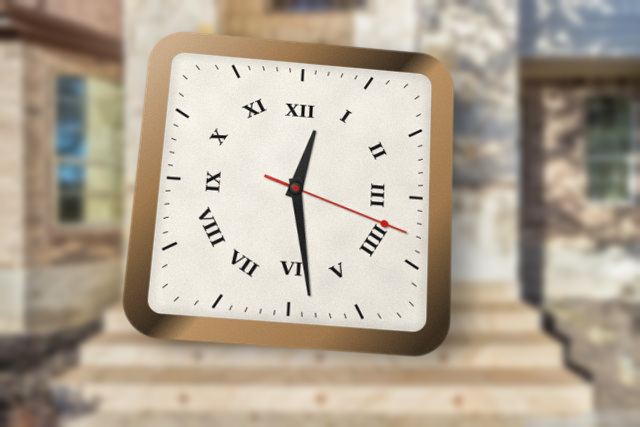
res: 12 h 28 min 18 s
